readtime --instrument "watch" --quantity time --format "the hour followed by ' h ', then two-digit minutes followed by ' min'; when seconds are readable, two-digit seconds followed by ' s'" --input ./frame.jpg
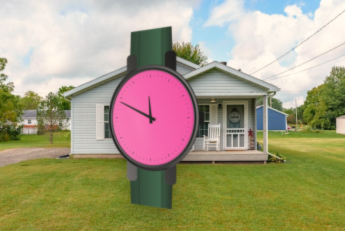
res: 11 h 49 min
